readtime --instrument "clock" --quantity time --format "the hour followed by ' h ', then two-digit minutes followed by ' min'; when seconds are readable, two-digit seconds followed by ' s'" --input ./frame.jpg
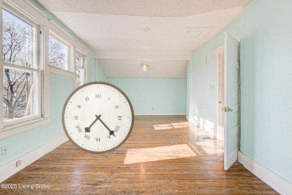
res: 7 h 23 min
